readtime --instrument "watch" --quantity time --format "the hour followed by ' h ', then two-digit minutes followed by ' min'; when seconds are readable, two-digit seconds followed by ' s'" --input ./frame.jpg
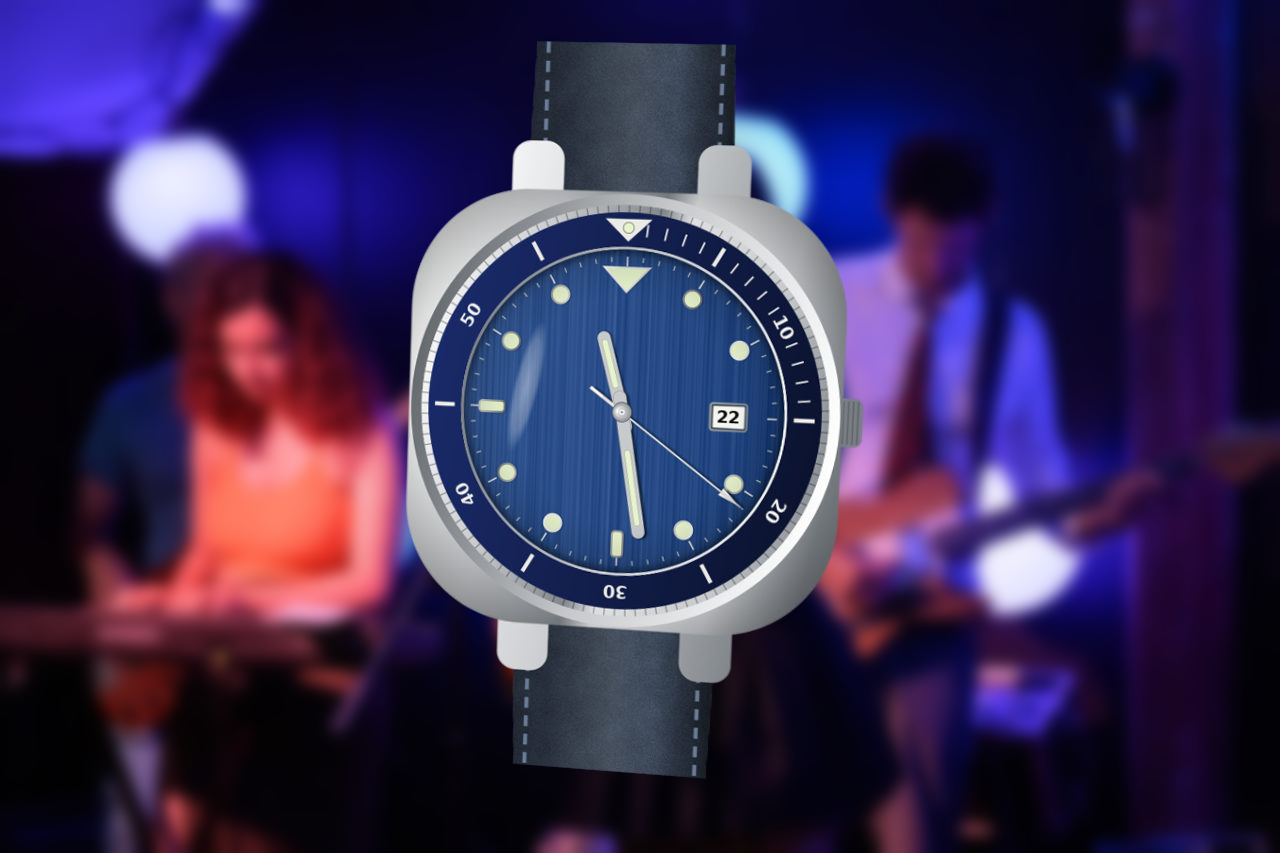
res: 11 h 28 min 21 s
